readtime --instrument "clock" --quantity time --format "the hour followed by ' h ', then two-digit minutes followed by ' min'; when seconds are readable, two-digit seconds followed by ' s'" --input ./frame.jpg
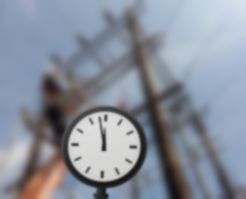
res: 11 h 58 min
